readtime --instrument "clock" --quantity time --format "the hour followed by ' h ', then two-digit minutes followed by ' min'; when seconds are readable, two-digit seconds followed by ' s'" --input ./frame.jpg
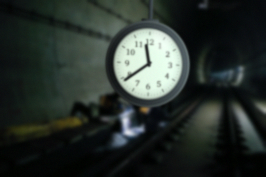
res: 11 h 39 min
